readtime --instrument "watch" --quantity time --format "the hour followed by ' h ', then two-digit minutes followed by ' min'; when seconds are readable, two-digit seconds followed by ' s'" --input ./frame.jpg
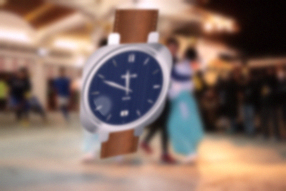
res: 11 h 49 min
